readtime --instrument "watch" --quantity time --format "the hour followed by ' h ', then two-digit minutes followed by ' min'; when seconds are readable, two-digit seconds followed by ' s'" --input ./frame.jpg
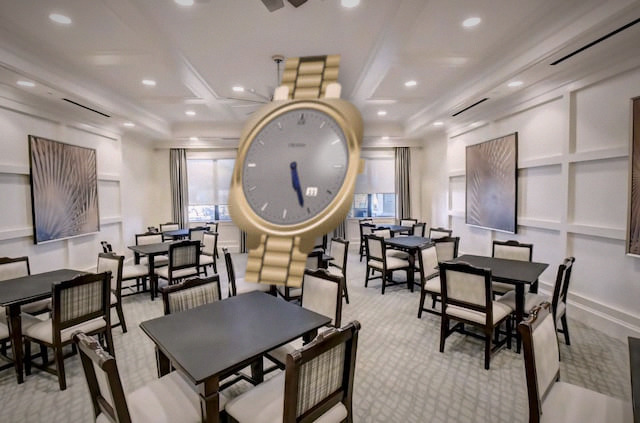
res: 5 h 26 min
